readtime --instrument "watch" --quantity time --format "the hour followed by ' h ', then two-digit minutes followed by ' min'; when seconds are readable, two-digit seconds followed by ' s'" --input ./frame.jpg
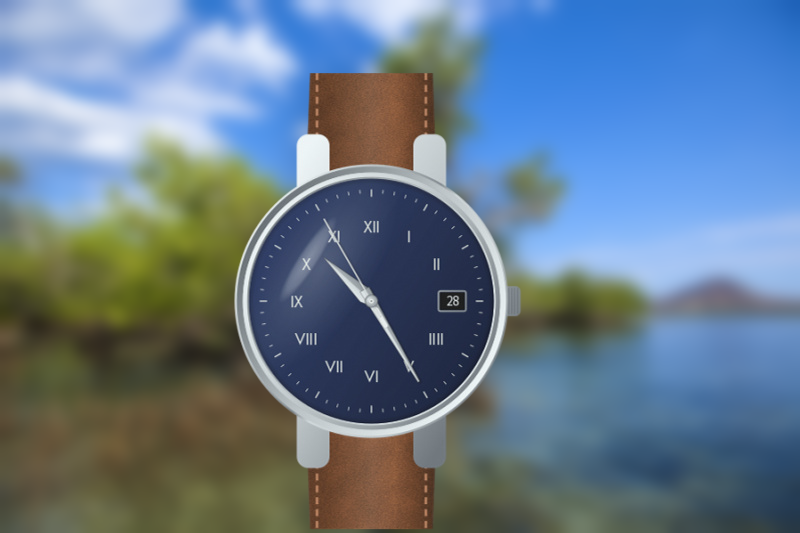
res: 10 h 24 min 55 s
